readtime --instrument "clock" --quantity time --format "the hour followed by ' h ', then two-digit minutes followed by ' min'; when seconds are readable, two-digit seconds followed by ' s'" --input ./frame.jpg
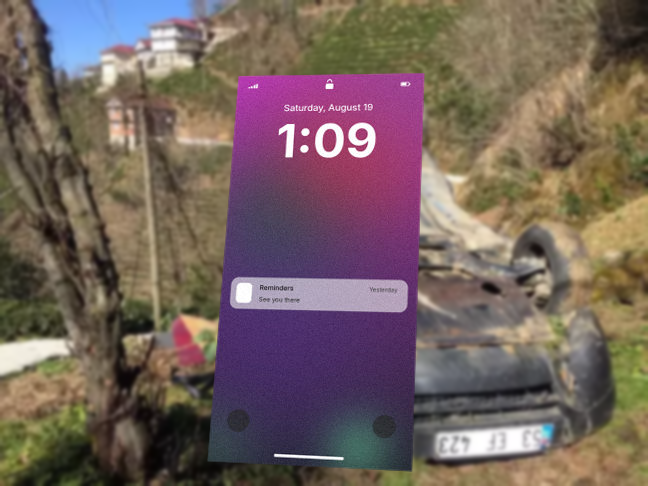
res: 1 h 09 min
